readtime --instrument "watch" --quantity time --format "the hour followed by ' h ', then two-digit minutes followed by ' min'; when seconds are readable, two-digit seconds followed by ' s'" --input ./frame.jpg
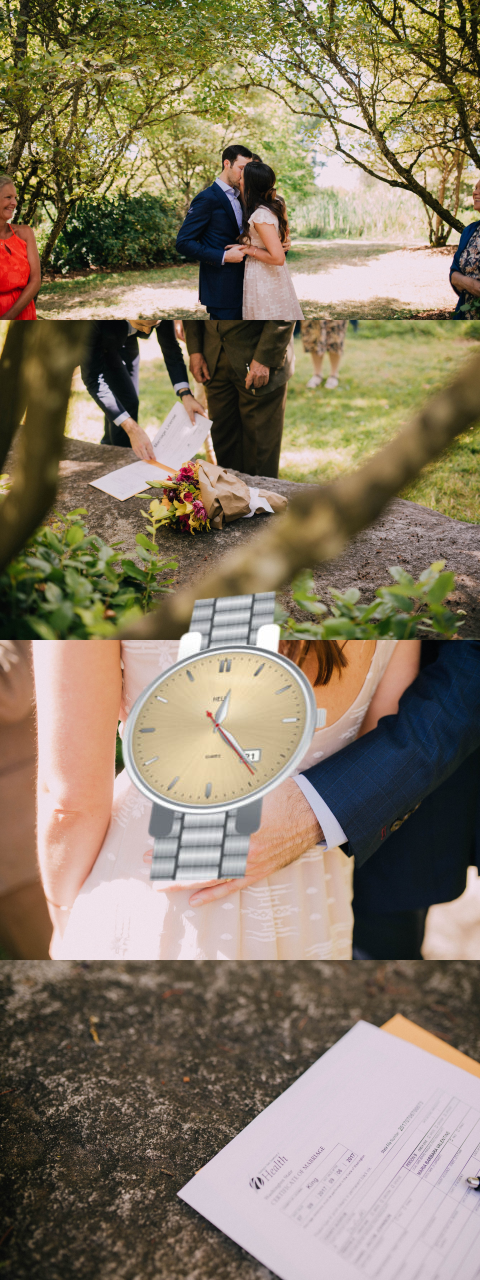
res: 12 h 23 min 24 s
